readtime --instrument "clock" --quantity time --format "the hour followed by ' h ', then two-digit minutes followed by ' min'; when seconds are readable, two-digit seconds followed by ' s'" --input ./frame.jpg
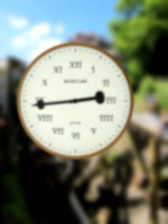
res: 2 h 44 min
